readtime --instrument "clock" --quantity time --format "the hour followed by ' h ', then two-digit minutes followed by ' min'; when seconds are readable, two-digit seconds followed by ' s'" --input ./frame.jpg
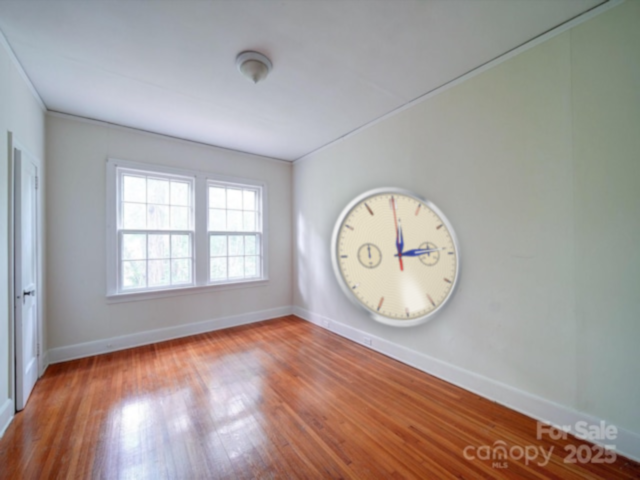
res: 12 h 14 min
